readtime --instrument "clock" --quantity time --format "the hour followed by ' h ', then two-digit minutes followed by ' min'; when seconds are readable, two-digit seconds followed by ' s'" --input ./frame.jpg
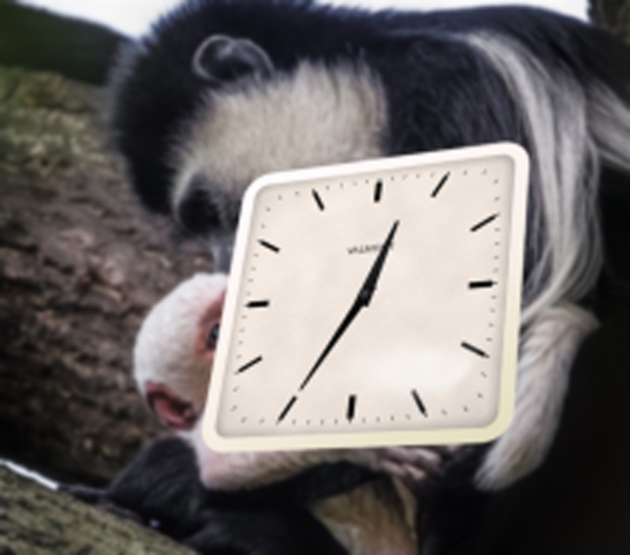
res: 12 h 35 min
